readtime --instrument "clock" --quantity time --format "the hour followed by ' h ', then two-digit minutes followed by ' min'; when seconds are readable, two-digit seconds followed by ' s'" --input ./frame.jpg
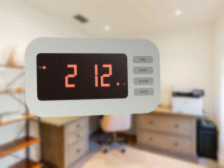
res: 2 h 12 min
